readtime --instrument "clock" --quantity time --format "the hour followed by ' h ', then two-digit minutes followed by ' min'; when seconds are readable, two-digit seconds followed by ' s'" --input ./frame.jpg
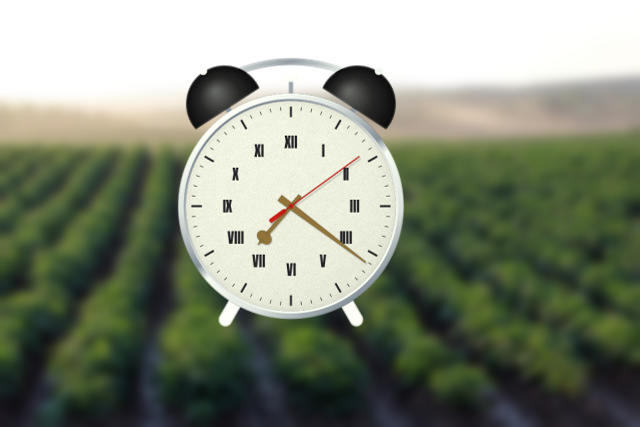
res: 7 h 21 min 09 s
